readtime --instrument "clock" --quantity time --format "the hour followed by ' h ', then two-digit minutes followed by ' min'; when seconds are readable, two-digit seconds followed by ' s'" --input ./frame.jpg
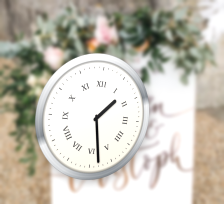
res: 1 h 28 min
